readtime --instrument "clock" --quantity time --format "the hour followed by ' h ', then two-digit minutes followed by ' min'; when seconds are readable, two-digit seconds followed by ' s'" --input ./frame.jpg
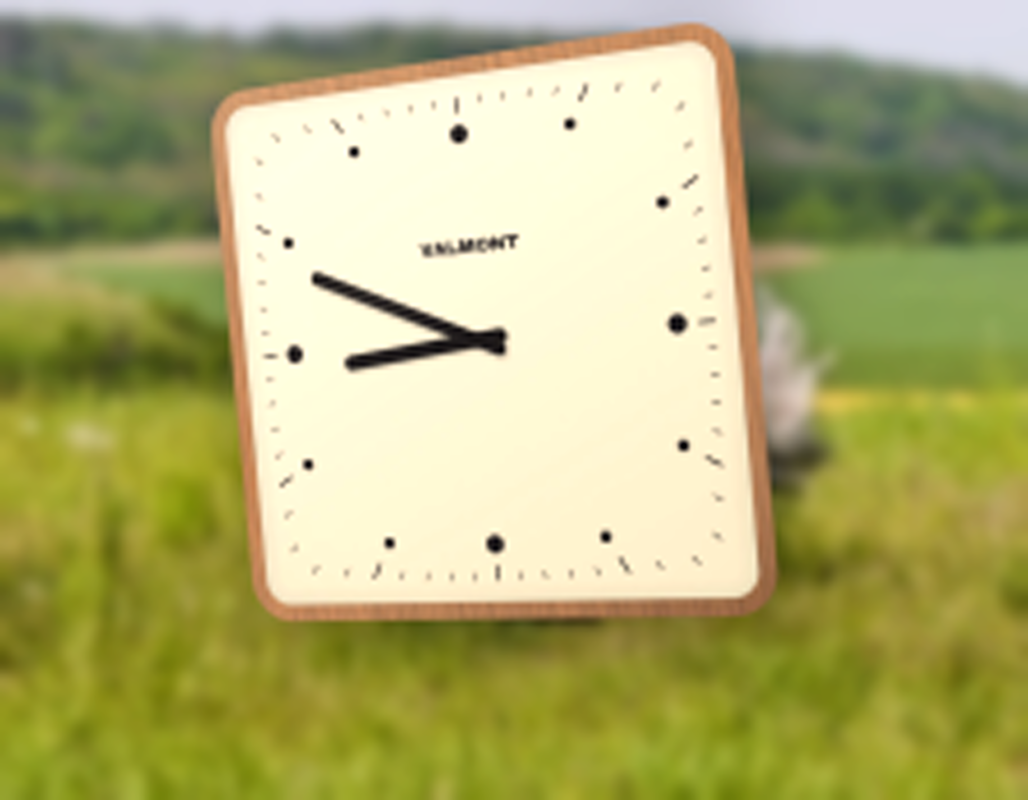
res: 8 h 49 min
